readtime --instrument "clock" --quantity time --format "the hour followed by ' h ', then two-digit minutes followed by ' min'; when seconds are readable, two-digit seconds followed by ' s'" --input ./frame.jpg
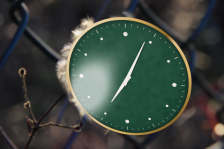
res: 7 h 04 min
